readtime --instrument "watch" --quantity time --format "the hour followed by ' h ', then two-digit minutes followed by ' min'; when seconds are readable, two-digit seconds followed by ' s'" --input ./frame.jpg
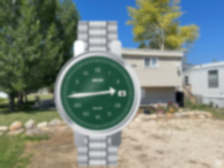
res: 2 h 44 min
